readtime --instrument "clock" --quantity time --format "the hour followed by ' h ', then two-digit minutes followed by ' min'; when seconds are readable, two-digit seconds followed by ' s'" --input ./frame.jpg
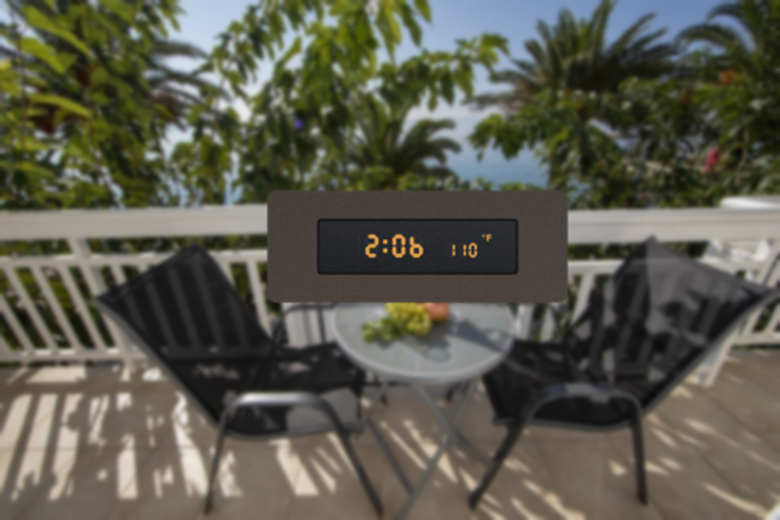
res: 2 h 06 min
